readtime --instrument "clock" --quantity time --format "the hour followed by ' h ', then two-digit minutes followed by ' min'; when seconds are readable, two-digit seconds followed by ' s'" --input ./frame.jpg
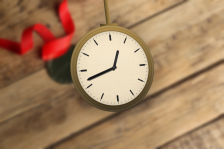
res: 12 h 42 min
